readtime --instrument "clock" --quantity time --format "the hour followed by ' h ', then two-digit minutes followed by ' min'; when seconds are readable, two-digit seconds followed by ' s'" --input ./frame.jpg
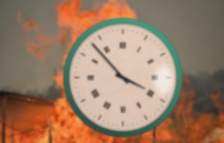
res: 3 h 53 min
